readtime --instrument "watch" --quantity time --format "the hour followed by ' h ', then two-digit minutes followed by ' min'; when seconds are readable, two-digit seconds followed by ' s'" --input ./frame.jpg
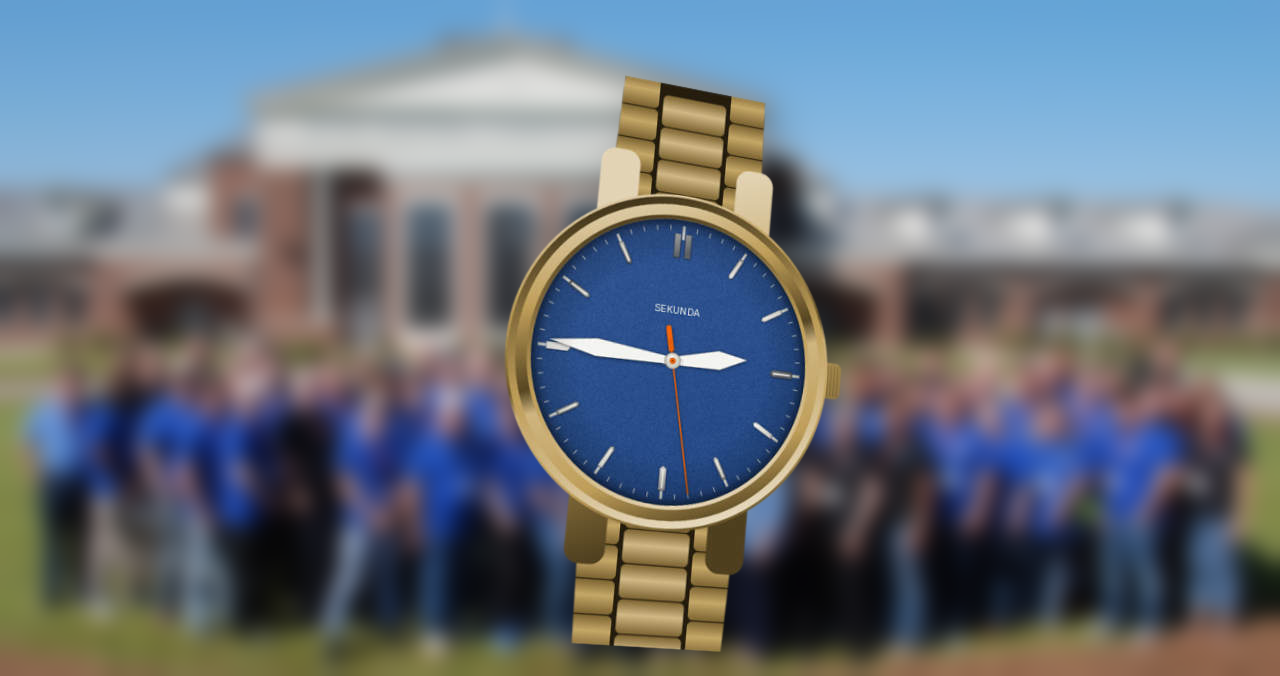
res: 2 h 45 min 28 s
